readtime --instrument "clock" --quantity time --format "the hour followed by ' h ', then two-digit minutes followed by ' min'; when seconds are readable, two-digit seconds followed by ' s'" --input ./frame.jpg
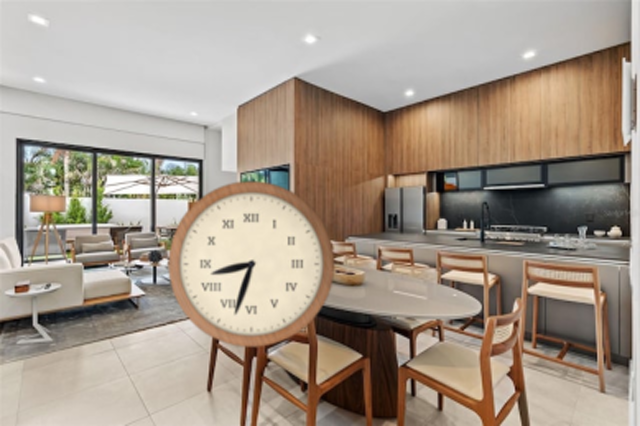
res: 8 h 33 min
